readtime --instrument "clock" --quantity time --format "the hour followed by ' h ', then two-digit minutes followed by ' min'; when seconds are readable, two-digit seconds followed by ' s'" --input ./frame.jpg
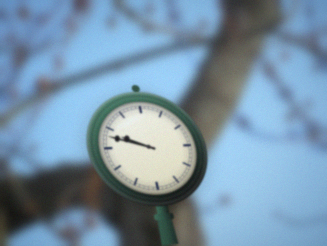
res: 9 h 48 min
